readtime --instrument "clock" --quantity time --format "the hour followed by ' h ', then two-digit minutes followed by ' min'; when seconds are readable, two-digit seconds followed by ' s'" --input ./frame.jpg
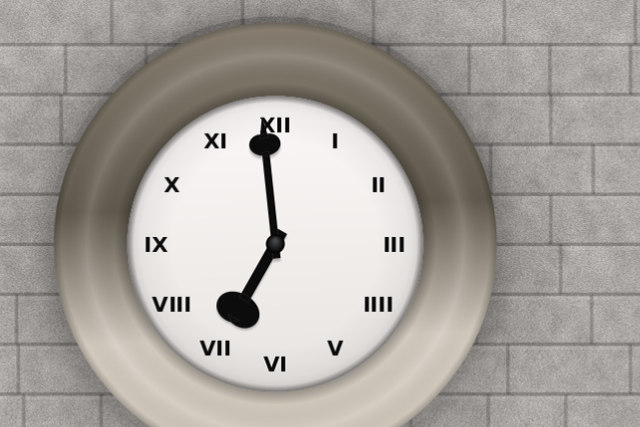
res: 6 h 59 min
